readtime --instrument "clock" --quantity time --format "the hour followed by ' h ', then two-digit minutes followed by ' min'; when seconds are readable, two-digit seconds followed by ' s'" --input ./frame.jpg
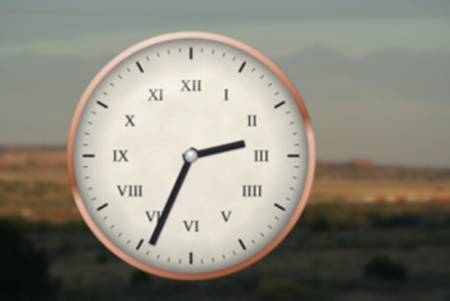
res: 2 h 34 min
